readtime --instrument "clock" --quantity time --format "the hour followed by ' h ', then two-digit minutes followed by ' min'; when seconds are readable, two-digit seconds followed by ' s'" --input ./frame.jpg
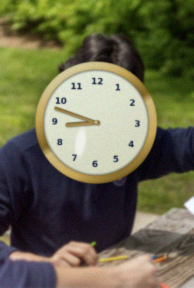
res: 8 h 48 min
